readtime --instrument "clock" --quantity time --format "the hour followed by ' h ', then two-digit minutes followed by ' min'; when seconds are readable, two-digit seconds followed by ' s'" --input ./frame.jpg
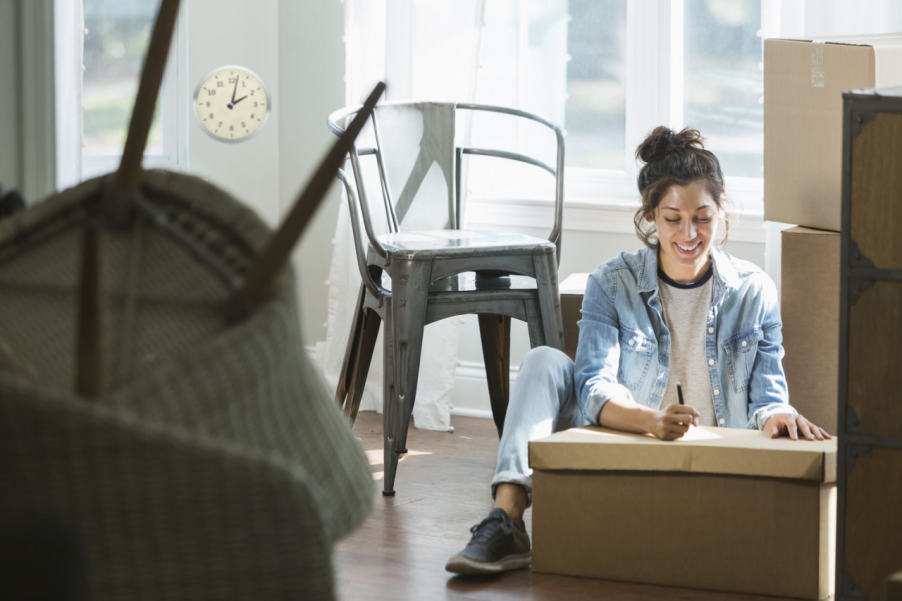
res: 2 h 02 min
